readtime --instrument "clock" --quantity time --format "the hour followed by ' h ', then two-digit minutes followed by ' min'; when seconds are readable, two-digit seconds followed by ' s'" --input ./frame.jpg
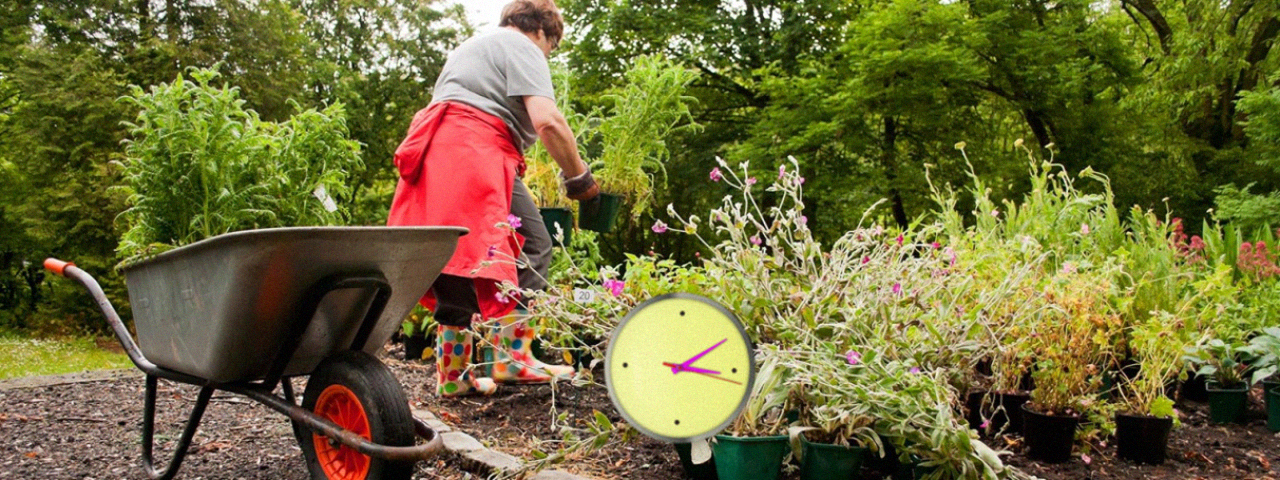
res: 3 h 09 min 17 s
